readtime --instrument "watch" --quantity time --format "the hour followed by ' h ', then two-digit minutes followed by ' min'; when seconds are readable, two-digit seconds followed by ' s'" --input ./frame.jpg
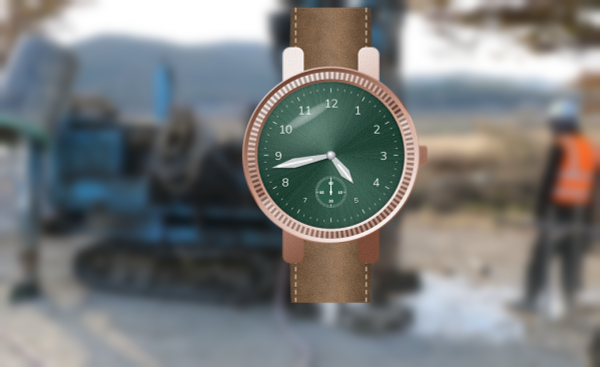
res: 4 h 43 min
